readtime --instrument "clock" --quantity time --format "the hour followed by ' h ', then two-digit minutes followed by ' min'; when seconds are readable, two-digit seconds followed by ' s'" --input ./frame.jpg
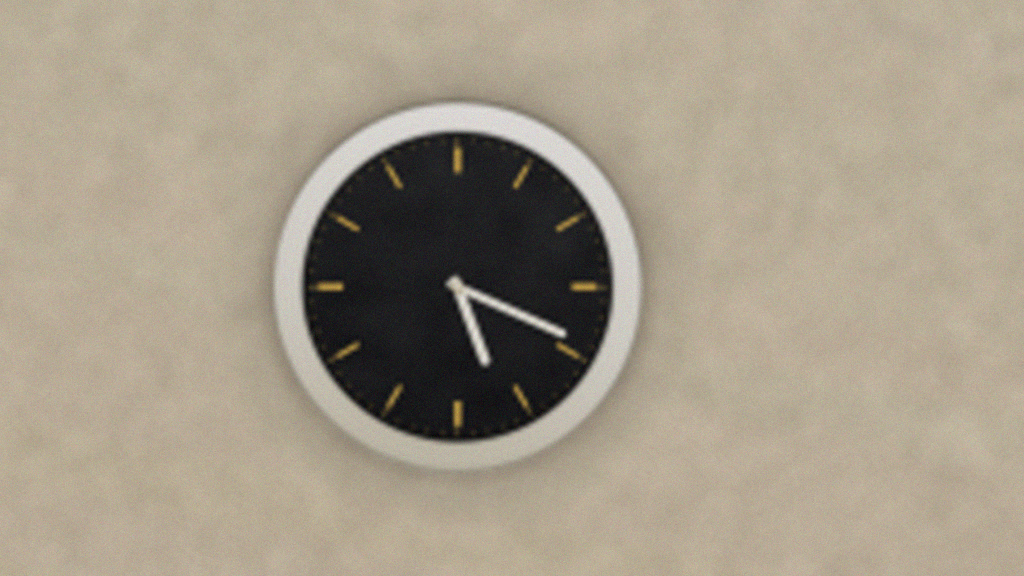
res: 5 h 19 min
